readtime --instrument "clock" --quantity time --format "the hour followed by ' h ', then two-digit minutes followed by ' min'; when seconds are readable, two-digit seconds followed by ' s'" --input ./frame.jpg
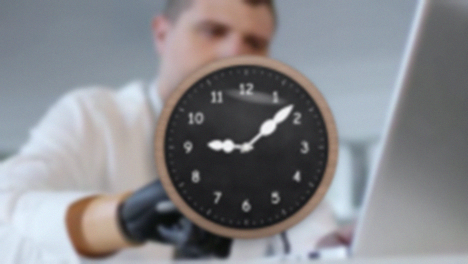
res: 9 h 08 min
